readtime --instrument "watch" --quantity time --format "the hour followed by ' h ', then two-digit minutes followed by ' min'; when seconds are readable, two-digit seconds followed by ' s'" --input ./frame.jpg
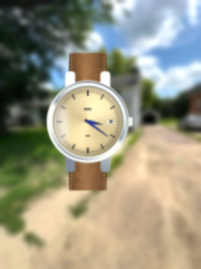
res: 3 h 21 min
